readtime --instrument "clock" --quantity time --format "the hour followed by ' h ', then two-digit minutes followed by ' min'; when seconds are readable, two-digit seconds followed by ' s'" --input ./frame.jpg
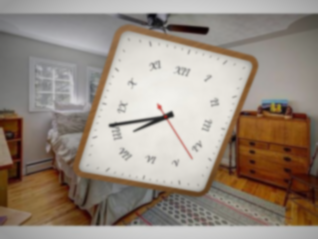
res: 7 h 41 min 22 s
